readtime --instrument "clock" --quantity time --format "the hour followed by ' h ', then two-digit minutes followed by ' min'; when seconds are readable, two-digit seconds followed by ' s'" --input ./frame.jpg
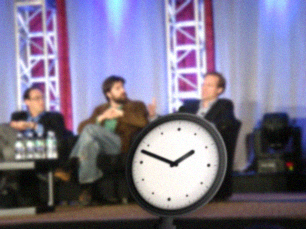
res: 1 h 48 min
